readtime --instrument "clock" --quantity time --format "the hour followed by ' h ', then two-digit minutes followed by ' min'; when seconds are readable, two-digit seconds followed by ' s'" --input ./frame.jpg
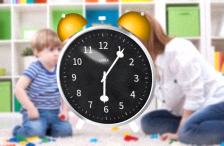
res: 6 h 06 min
